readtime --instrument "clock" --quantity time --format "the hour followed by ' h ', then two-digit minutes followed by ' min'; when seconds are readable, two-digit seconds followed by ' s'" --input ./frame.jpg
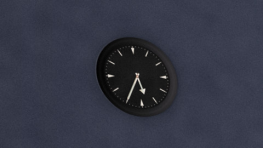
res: 5 h 35 min
